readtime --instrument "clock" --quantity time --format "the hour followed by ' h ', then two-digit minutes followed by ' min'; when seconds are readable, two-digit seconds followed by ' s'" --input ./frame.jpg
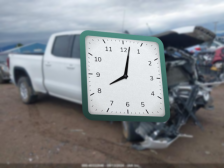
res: 8 h 02 min
